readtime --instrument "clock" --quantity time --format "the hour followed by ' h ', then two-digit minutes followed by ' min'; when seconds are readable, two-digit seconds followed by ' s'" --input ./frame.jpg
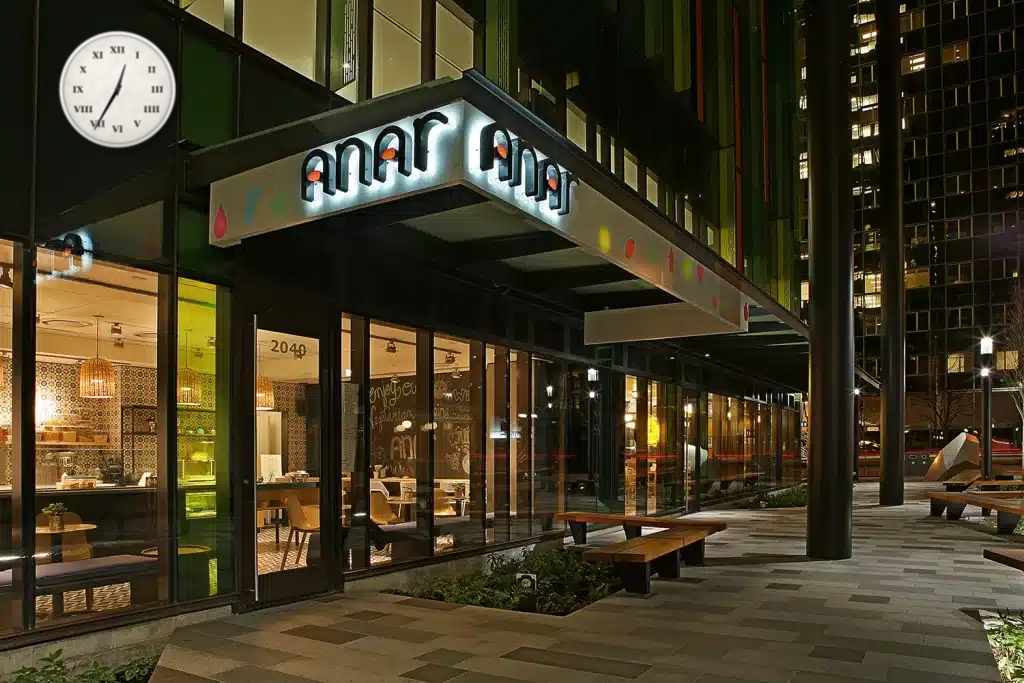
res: 12 h 35 min
